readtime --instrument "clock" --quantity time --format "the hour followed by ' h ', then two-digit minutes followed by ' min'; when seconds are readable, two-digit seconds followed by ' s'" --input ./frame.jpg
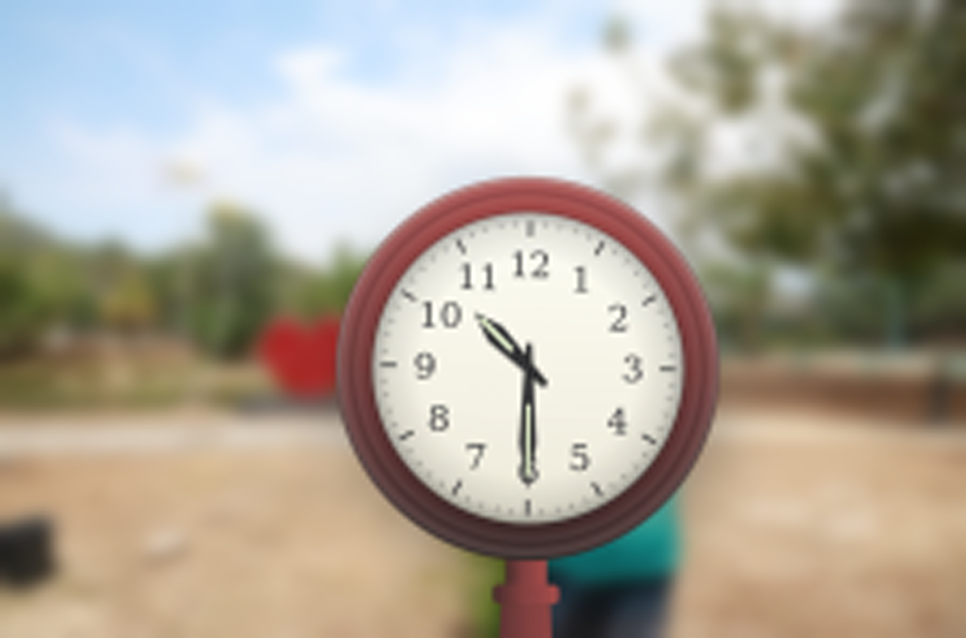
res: 10 h 30 min
